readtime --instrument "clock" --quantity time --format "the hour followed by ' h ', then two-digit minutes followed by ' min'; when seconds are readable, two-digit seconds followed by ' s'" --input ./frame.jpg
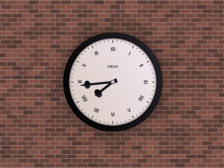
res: 7 h 44 min
